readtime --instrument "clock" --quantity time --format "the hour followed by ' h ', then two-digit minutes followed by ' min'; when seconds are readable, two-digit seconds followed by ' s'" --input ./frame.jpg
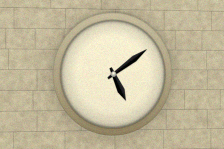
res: 5 h 09 min
